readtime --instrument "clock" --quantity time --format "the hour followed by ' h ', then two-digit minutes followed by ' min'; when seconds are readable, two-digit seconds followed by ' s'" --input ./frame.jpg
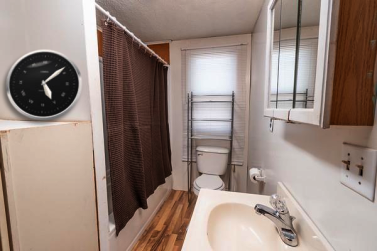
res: 5 h 08 min
